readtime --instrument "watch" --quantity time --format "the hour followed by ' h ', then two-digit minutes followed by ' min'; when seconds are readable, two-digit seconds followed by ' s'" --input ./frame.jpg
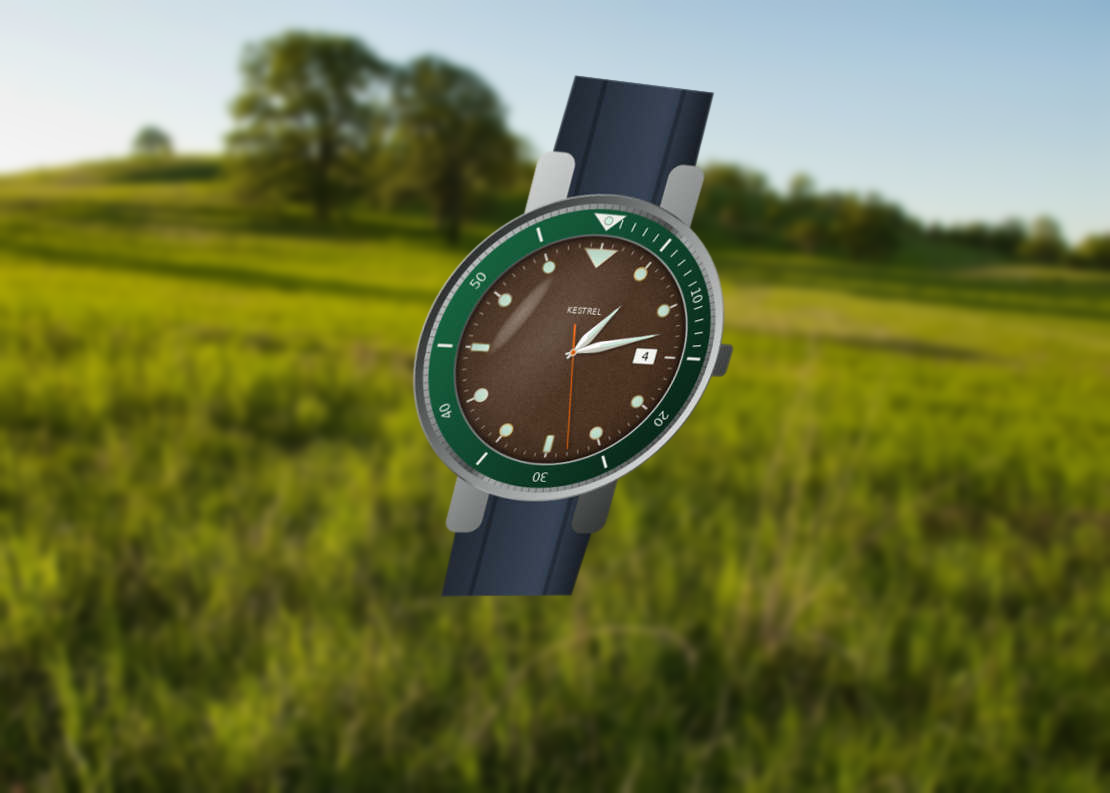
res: 1 h 12 min 28 s
